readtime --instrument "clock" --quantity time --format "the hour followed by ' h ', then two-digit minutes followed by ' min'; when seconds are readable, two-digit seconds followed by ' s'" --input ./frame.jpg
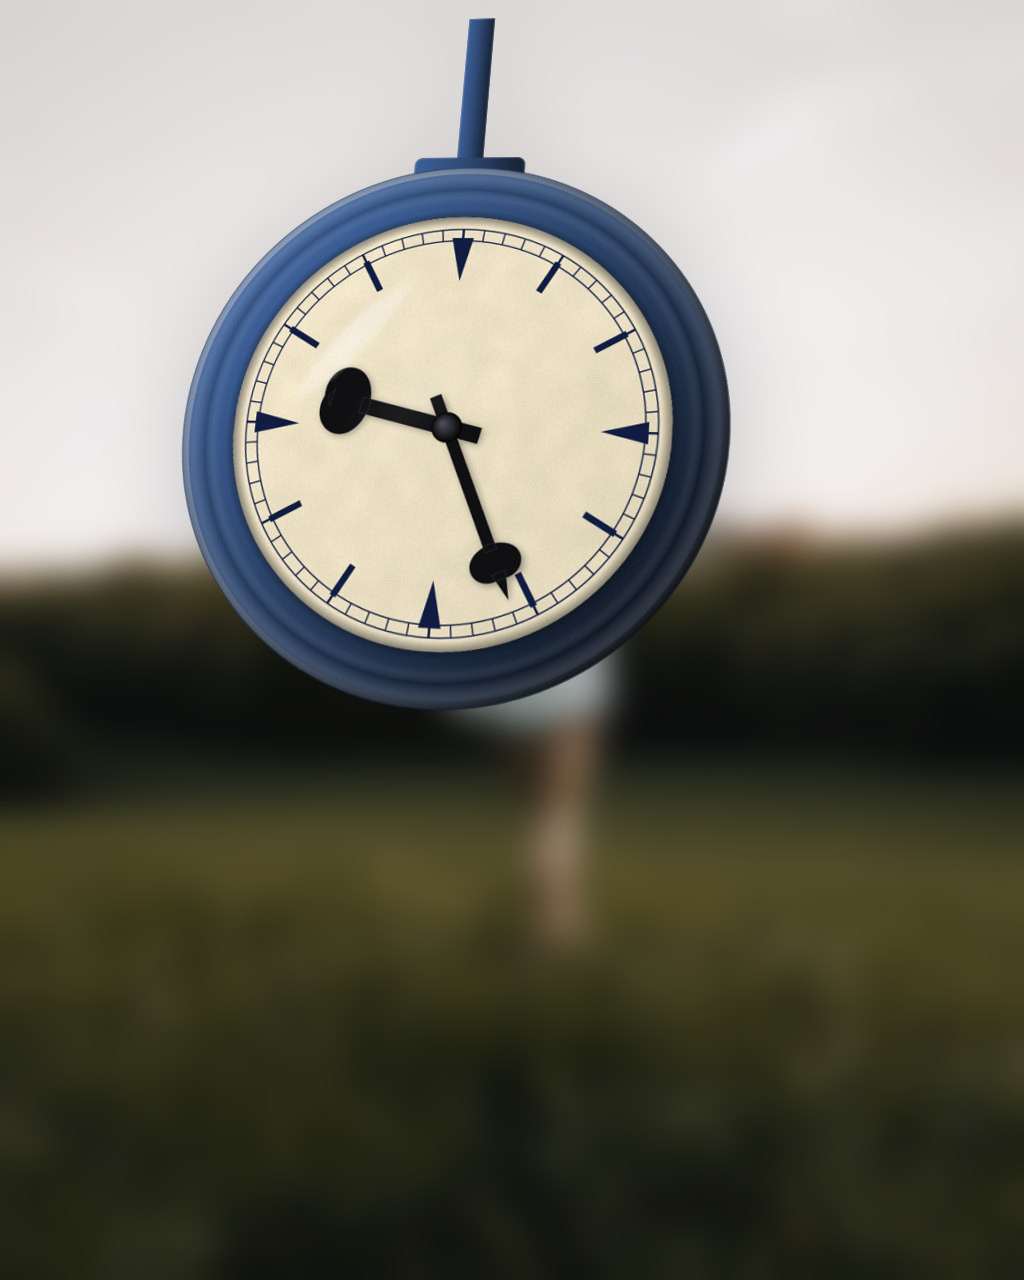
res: 9 h 26 min
